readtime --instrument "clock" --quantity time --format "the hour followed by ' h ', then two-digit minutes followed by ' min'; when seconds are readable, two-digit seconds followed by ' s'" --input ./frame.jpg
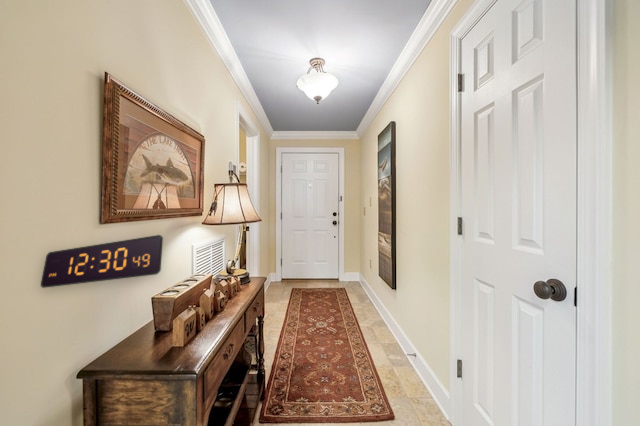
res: 12 h 30 min 49 s
